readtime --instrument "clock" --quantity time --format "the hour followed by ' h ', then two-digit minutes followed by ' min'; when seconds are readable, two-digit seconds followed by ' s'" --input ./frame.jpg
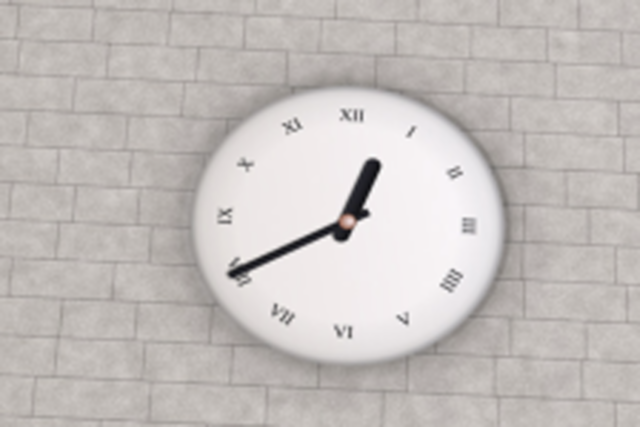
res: 12 h 40 min
